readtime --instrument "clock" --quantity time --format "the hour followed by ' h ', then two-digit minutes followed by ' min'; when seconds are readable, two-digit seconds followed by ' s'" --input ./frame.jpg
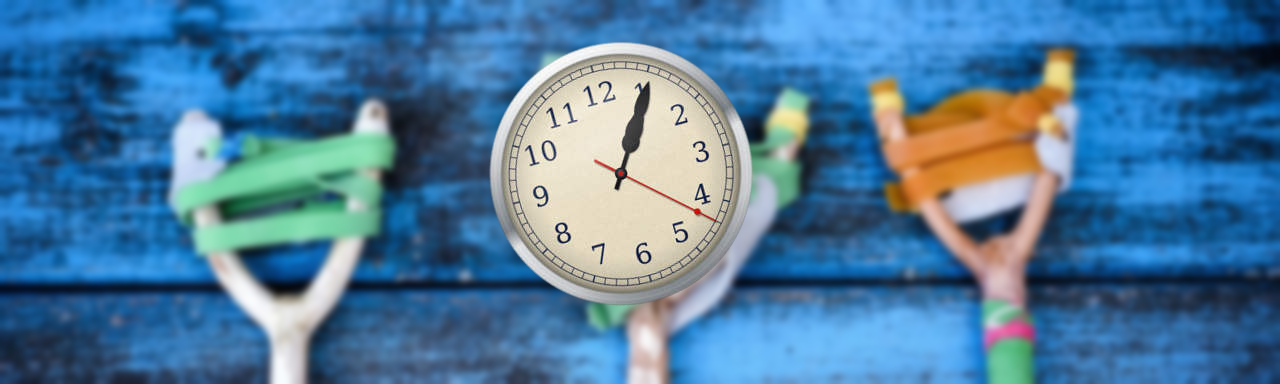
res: 1 h 05 min 22 s
